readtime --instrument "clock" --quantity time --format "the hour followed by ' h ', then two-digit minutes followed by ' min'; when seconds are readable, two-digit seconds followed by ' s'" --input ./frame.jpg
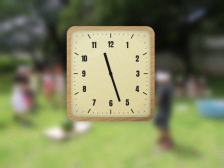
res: 11 h 27 min
